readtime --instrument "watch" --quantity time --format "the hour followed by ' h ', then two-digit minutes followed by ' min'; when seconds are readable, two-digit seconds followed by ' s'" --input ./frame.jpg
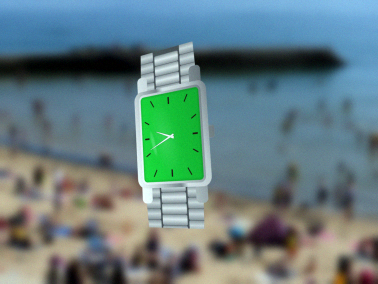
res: 9 h 41 min
